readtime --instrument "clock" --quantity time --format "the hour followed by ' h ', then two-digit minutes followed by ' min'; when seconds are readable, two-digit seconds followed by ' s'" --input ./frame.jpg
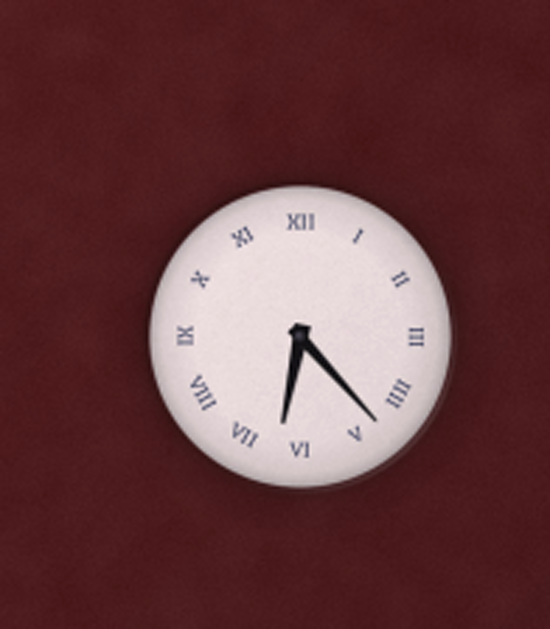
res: 6 h 23 min
